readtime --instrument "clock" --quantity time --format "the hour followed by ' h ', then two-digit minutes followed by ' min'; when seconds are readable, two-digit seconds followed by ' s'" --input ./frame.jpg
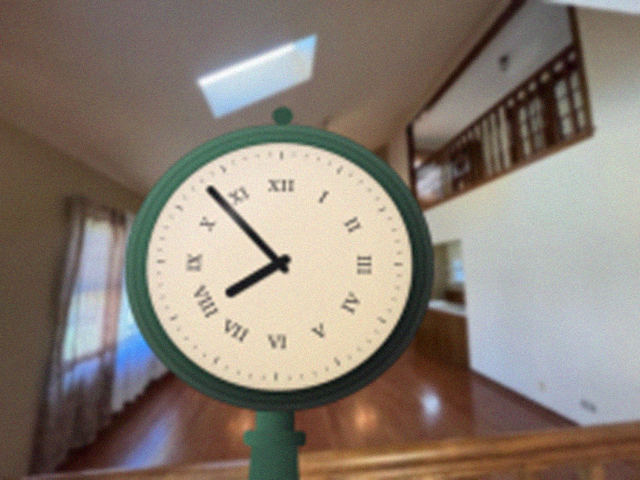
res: 7 h 53 min
